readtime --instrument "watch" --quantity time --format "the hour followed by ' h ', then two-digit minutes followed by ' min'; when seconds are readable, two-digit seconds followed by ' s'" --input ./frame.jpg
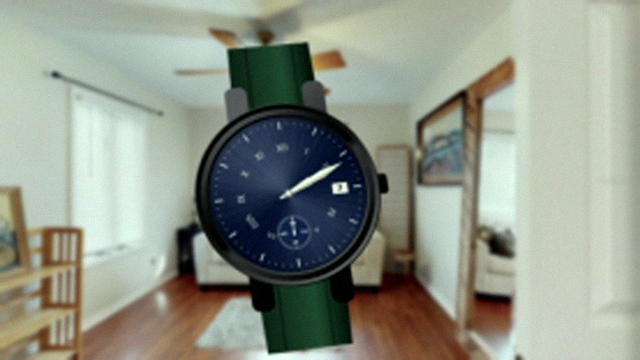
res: 2 h 11 min
